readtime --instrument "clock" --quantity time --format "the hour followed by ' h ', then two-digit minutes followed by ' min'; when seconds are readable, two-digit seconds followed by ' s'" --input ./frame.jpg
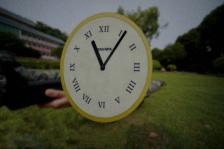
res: 11 h 06 min
